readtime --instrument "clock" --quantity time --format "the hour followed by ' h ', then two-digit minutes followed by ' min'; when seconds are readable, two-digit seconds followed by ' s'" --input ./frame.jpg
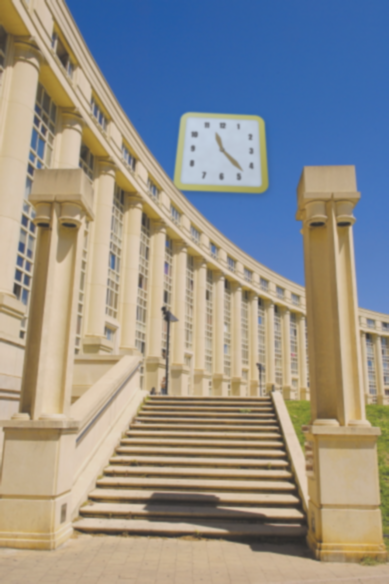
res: 11 h 23 min
